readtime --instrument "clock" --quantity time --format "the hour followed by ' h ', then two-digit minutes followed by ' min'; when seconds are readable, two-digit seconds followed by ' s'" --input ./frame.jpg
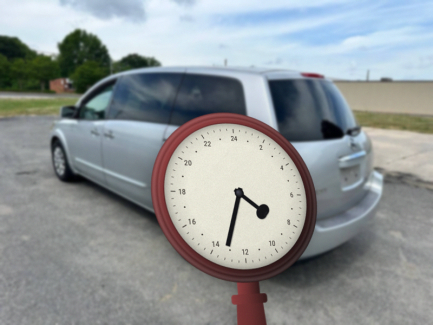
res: 8 h 33 min
